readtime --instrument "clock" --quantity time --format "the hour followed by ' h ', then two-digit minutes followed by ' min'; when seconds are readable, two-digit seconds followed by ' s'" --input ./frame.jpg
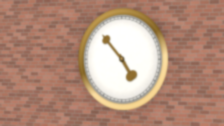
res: 4 h 53 min
